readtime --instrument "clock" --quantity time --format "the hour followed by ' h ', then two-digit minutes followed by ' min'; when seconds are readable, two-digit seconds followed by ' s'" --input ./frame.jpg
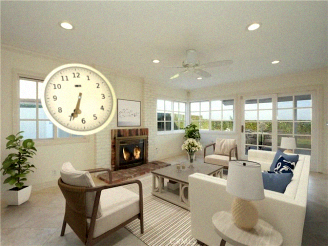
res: 6 h 34 min
